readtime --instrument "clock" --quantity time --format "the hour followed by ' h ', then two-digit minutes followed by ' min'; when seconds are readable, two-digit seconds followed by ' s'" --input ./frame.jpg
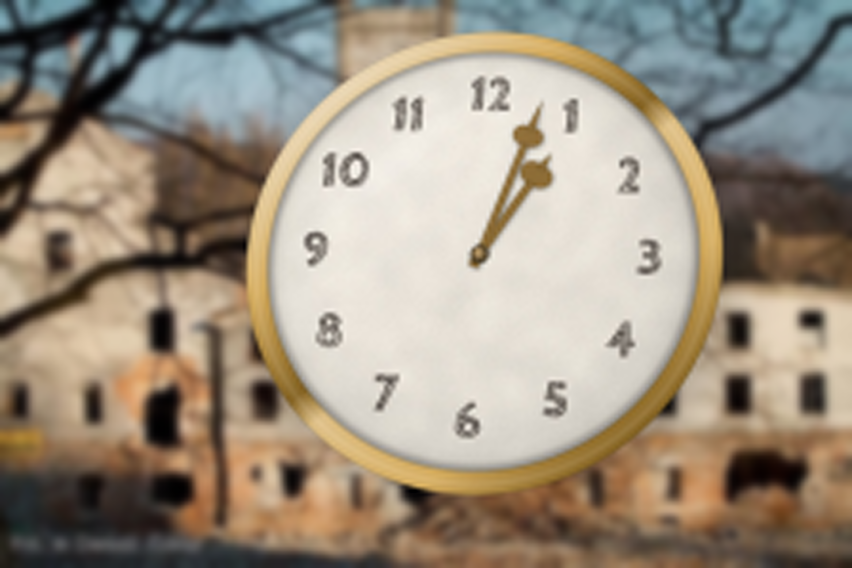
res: 1 h 03 min
